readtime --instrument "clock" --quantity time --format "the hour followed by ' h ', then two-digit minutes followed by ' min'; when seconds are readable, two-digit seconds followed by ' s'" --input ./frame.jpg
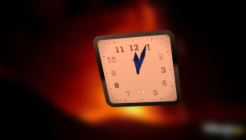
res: 12 h 04 min
